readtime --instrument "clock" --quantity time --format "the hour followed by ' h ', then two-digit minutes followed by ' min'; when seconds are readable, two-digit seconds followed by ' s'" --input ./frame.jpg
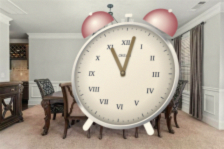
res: 11 h 02 min
